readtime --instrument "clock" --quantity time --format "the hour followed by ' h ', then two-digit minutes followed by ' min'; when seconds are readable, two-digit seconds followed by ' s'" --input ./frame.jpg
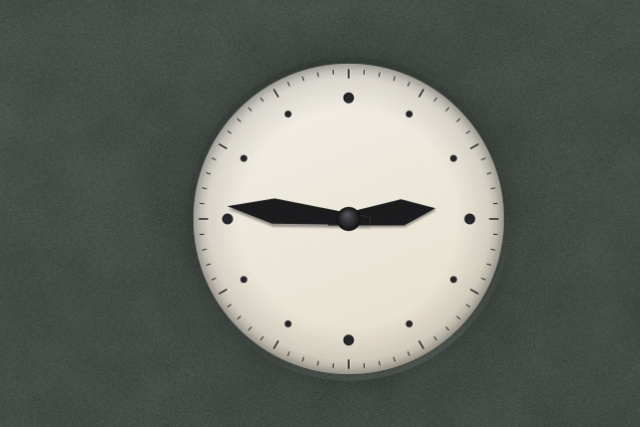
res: 2 h 46 min
